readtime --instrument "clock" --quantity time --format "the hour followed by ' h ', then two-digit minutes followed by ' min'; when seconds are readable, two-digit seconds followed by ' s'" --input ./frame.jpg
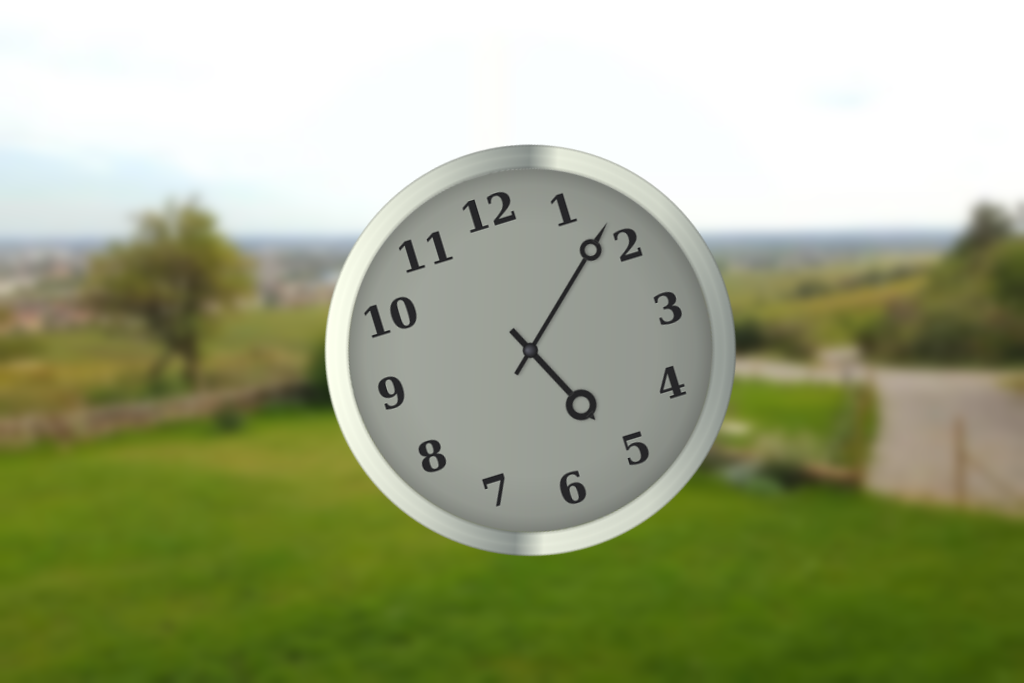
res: 5 h 08 min
